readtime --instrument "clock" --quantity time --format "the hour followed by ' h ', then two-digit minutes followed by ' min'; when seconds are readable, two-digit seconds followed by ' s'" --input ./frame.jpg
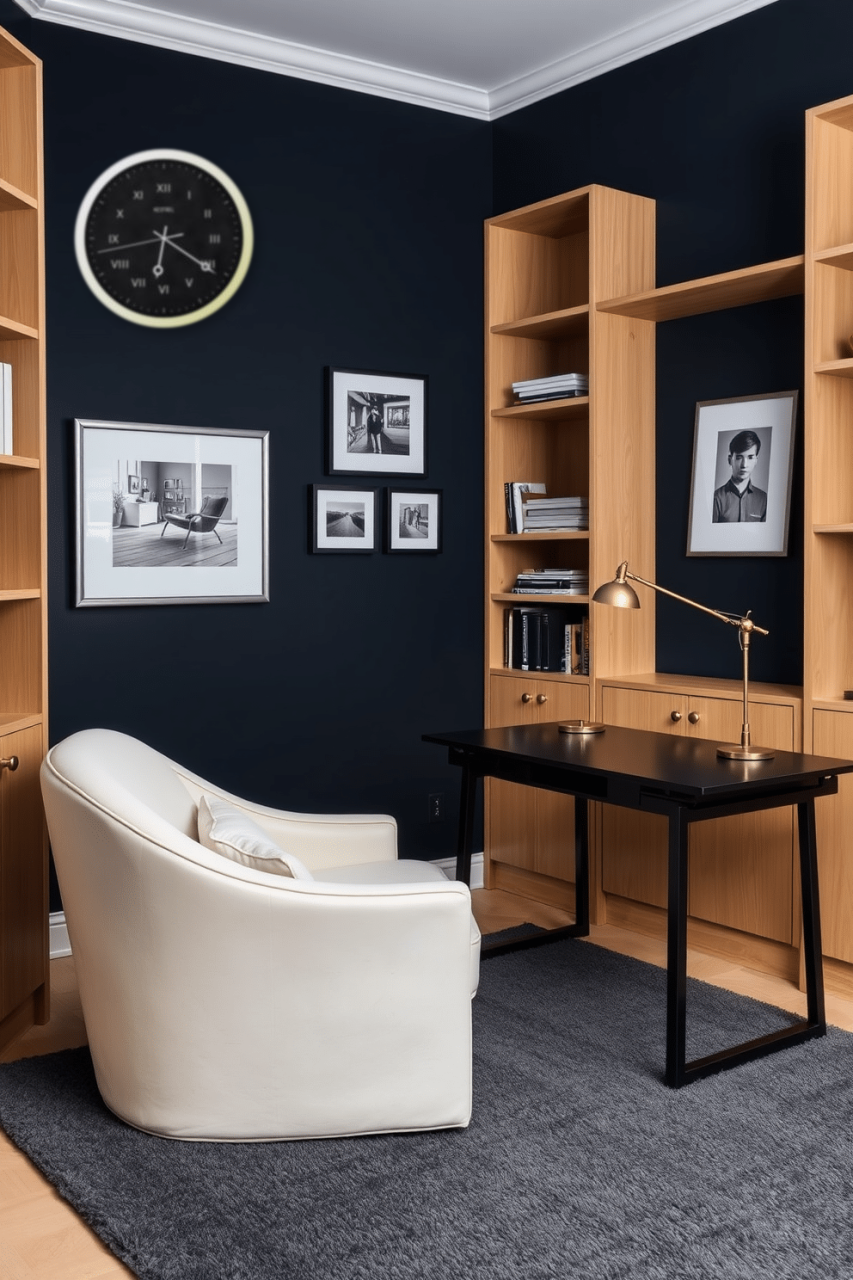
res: 6 h 20 min 43 s
